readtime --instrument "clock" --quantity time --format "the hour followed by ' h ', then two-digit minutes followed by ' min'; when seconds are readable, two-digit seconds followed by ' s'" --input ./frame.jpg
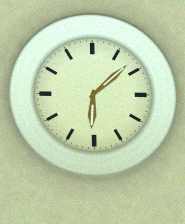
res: 6 h 08 min
